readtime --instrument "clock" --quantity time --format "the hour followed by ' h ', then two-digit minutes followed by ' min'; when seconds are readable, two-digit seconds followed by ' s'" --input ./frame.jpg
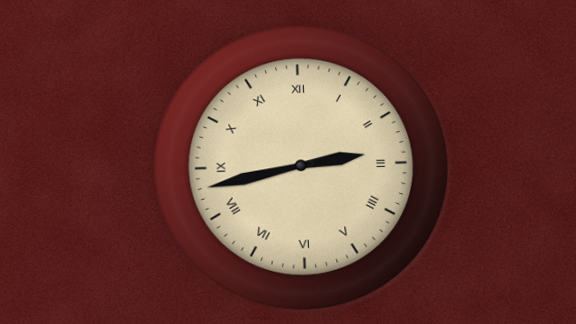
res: 2 h 43 min
